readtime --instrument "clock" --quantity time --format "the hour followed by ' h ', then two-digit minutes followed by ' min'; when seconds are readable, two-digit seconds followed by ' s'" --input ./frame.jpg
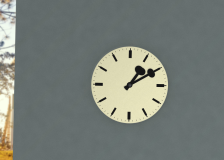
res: 1 h 10 min
